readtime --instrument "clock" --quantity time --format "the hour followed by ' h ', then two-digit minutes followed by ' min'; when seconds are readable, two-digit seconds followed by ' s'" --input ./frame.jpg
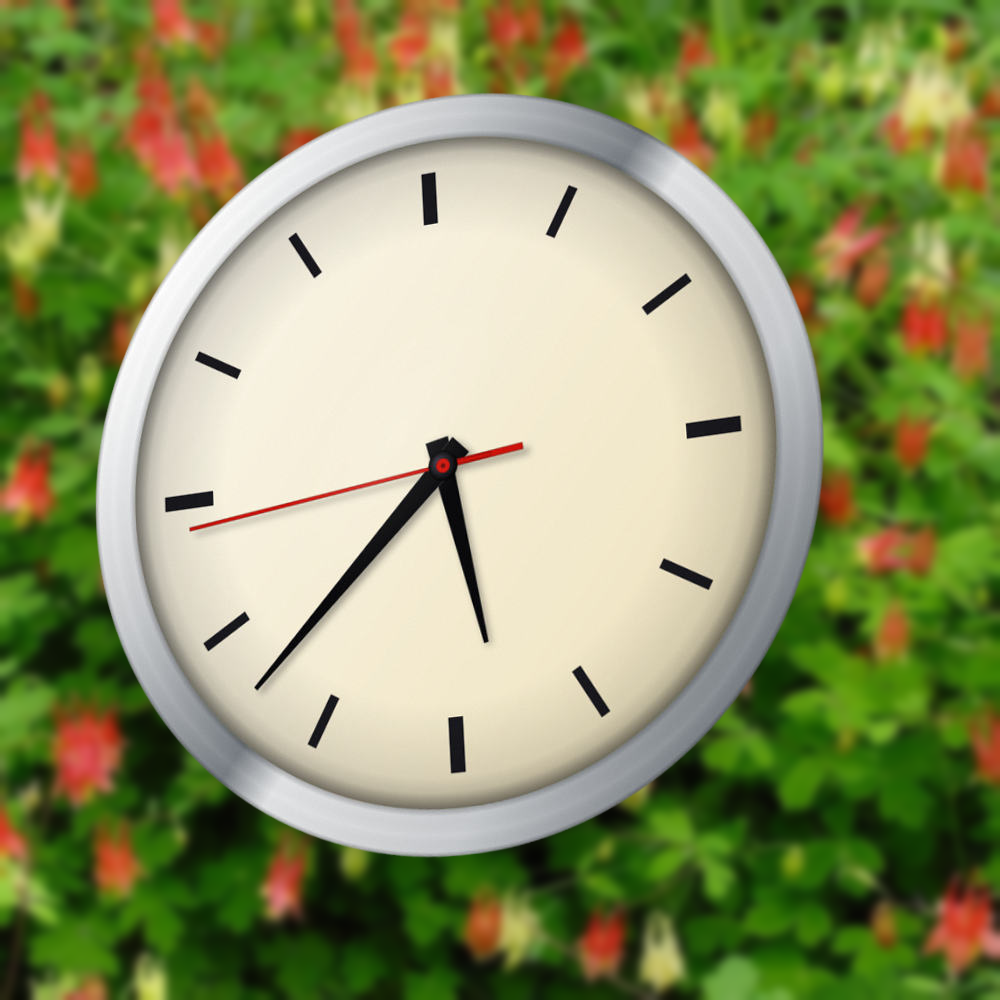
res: 5 h 37 min 44 s
